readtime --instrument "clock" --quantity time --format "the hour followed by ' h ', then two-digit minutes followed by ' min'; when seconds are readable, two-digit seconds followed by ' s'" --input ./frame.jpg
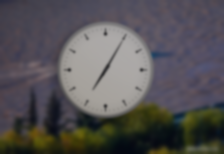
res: 7 h 05 min
